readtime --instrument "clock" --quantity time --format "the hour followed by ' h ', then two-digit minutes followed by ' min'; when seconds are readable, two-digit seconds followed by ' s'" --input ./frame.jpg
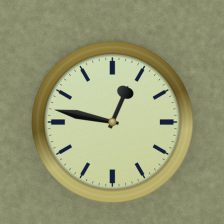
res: 12 h 47 min
